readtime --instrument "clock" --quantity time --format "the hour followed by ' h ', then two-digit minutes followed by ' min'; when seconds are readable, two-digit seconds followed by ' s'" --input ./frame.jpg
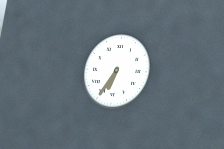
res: 6 h 35 min
